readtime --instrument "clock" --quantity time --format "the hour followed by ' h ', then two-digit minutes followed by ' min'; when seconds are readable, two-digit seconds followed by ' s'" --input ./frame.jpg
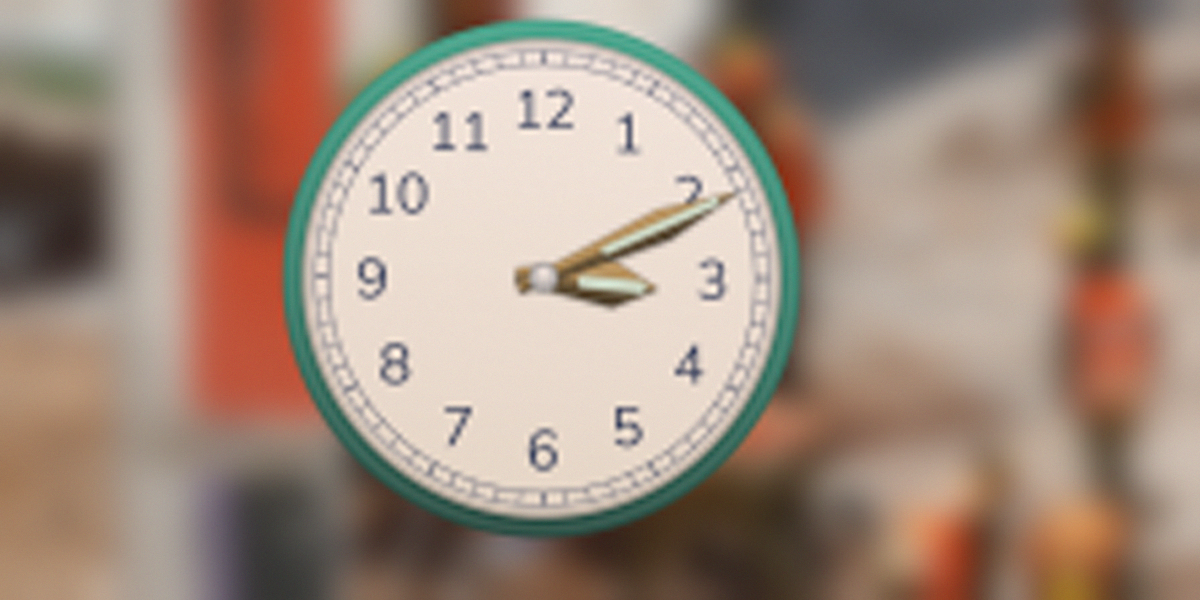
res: 3 h 11 min
